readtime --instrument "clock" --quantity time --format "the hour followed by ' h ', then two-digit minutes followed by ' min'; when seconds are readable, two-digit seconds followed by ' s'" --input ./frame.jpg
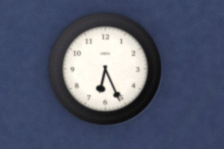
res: 6 h 26 min
